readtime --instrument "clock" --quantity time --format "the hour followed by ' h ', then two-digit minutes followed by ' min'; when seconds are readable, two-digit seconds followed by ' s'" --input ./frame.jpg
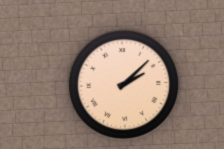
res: 2 h 08 min
